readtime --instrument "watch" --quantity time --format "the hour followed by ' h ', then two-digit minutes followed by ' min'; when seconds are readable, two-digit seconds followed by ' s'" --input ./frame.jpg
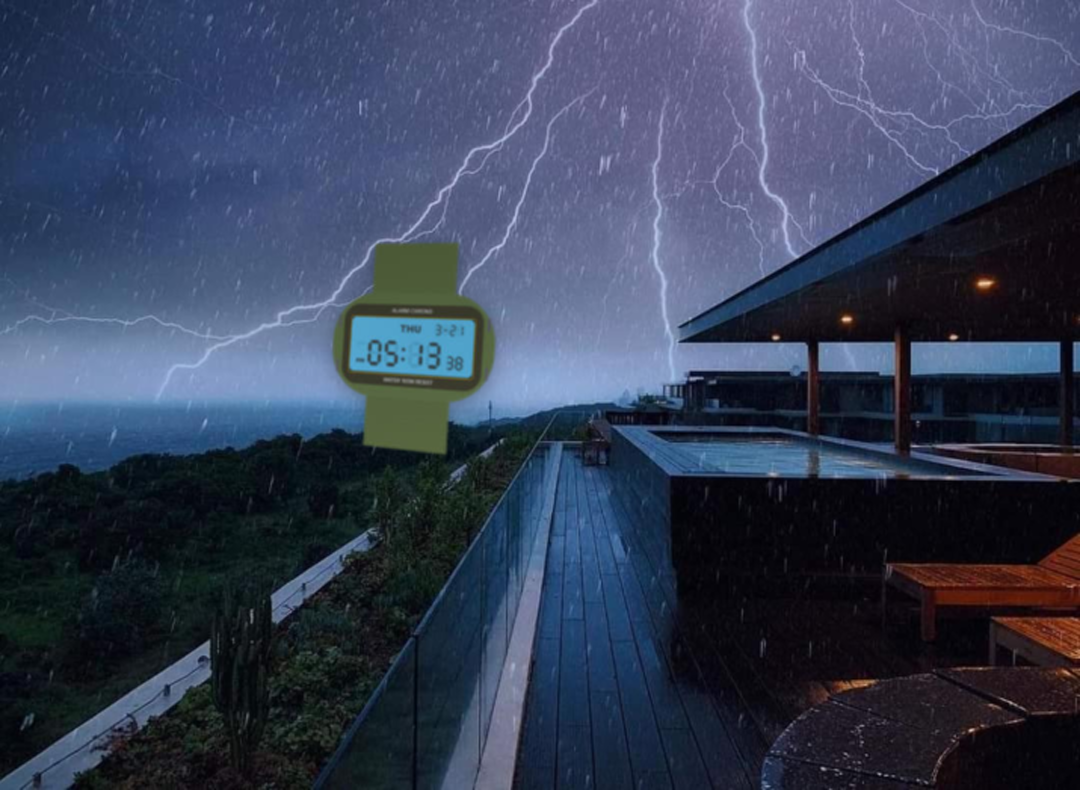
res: 5 h 13 min
